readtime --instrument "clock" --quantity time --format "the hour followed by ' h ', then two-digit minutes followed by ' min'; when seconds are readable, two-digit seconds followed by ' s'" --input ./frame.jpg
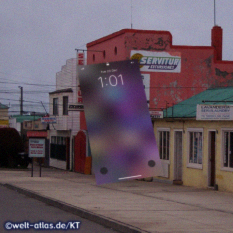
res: 1 h 01 min
